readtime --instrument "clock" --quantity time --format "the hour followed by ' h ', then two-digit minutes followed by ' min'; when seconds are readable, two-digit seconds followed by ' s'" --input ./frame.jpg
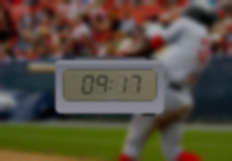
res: 9 h 17 min
